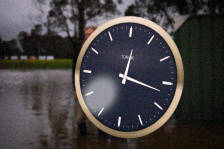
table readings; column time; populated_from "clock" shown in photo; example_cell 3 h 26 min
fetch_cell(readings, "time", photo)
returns 12 h 17 min
